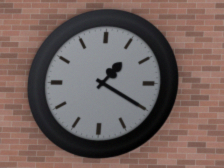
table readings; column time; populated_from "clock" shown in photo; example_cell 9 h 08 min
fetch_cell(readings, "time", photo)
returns 1 h 20 min
